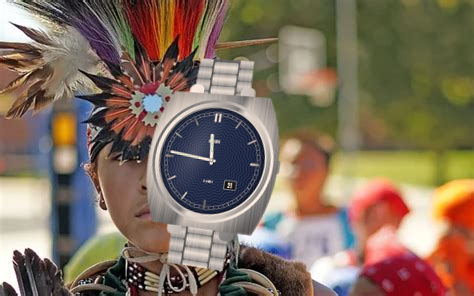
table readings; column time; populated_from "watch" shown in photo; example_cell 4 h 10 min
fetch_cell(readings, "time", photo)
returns 11 h 46 min
